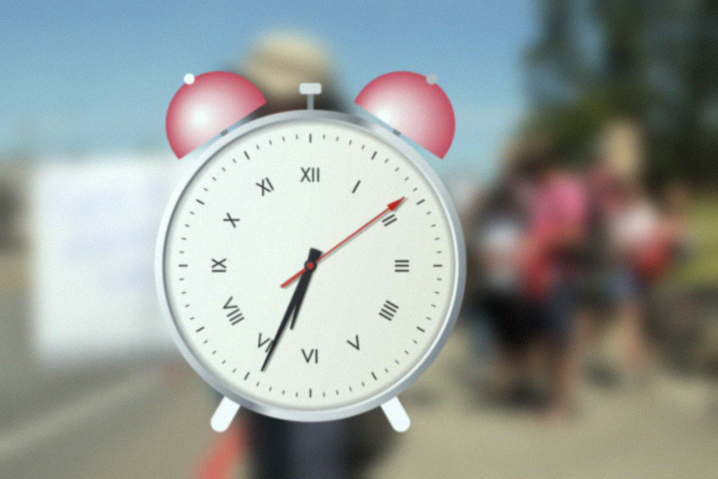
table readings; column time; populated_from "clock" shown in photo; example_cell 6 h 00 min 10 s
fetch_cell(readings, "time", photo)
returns 6 h 34 min 09 s
